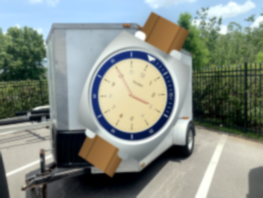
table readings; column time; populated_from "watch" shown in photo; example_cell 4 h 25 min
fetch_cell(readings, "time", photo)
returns 2 h 50 min
